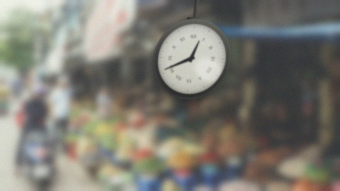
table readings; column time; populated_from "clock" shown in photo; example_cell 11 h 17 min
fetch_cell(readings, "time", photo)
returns 12 h 41 min
